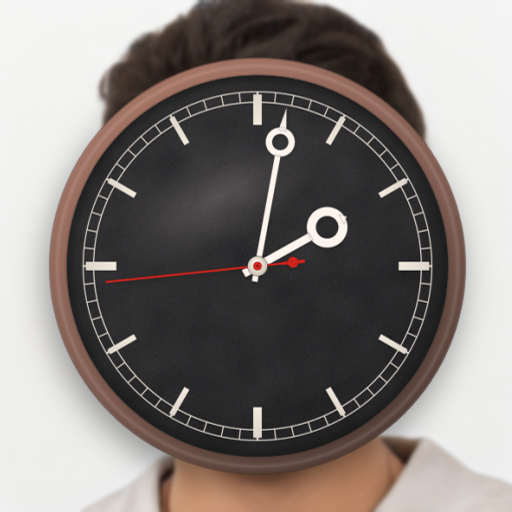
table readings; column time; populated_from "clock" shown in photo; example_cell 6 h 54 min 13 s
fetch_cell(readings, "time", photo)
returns 2 h 01 min 44 s
